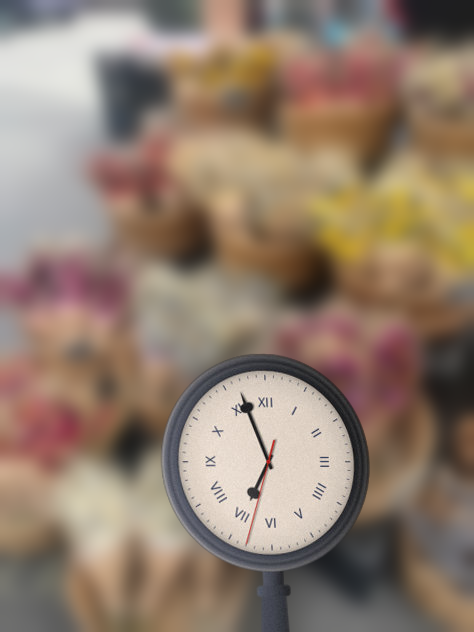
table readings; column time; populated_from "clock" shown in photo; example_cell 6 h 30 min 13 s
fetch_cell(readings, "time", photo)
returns 6 h 56 min 33 s
